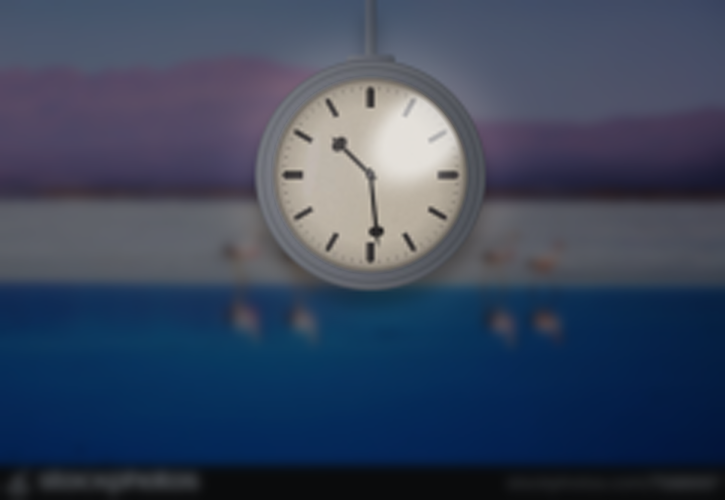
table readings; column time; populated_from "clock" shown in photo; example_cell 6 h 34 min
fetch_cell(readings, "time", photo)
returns 10 h 29 min
